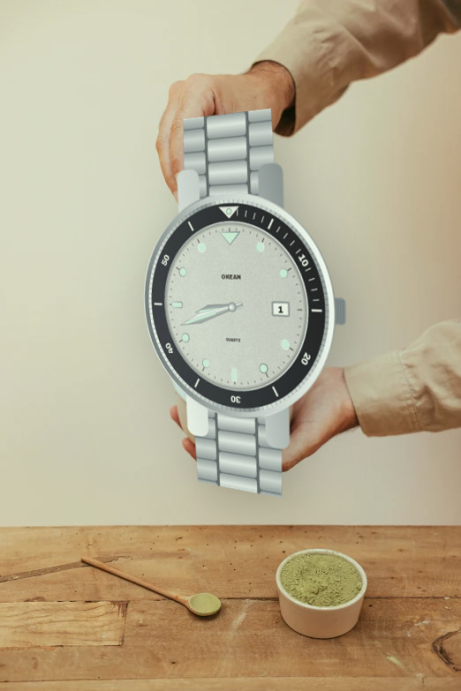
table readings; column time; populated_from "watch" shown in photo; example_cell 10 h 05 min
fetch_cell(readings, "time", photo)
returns 8 h 42 min
